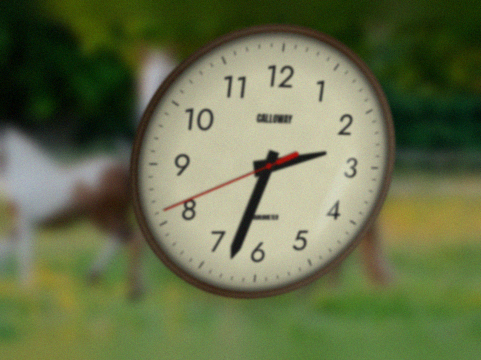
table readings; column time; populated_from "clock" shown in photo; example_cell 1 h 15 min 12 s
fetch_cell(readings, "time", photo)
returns 2 h 32 min 41 s
